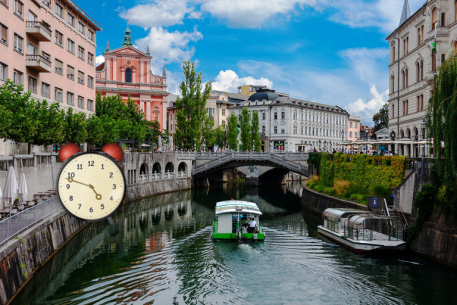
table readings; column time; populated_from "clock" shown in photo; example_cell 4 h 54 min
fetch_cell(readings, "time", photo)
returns 4 h 48 min
